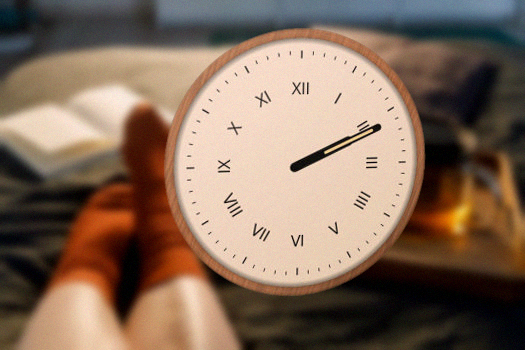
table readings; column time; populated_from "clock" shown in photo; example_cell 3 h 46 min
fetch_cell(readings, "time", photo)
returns 2 h 11 min
